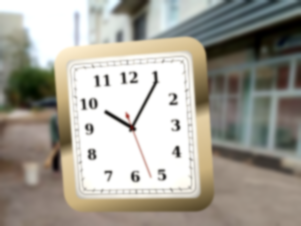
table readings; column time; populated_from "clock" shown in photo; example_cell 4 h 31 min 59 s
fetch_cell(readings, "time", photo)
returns 10 h 05 min 27 s
